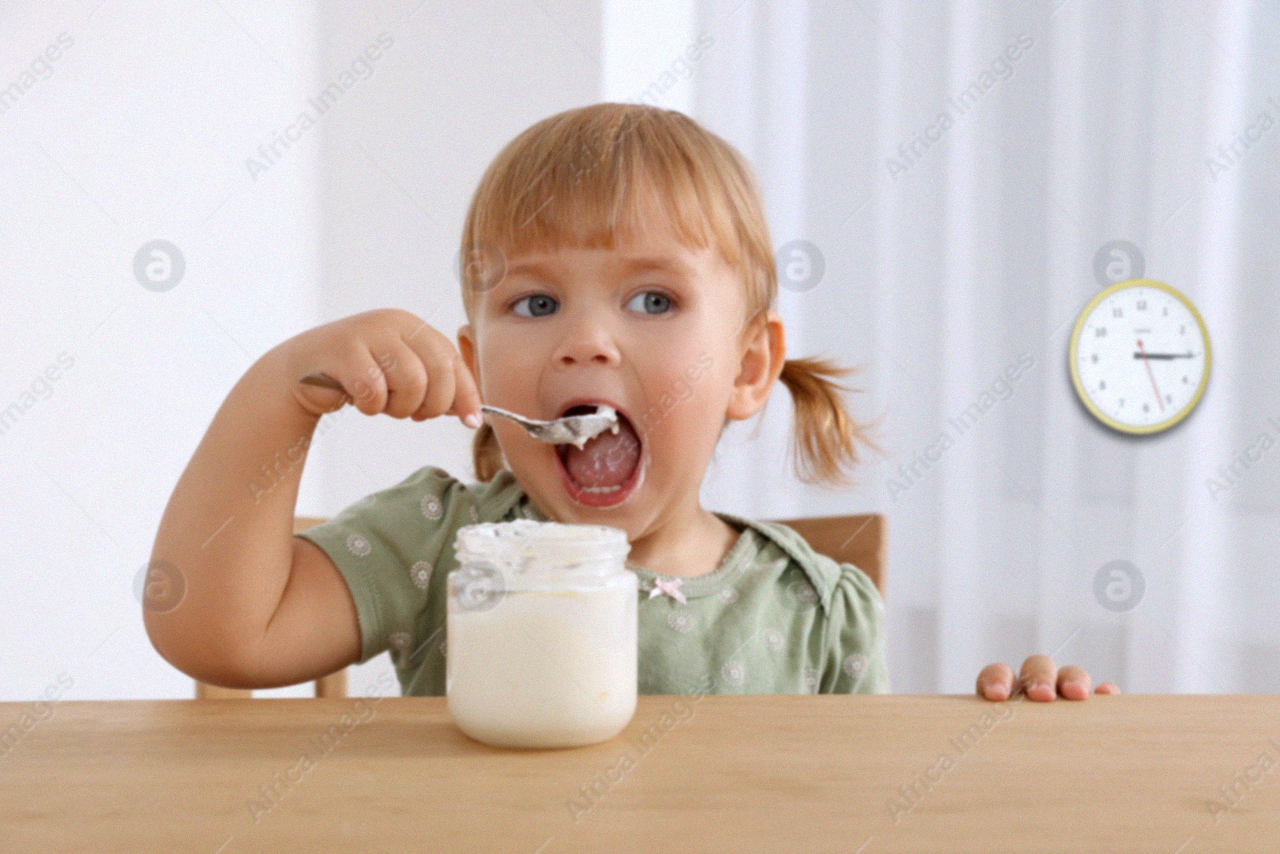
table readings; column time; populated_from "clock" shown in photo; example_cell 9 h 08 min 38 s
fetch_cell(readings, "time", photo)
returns 3 h 15 min 27 s
